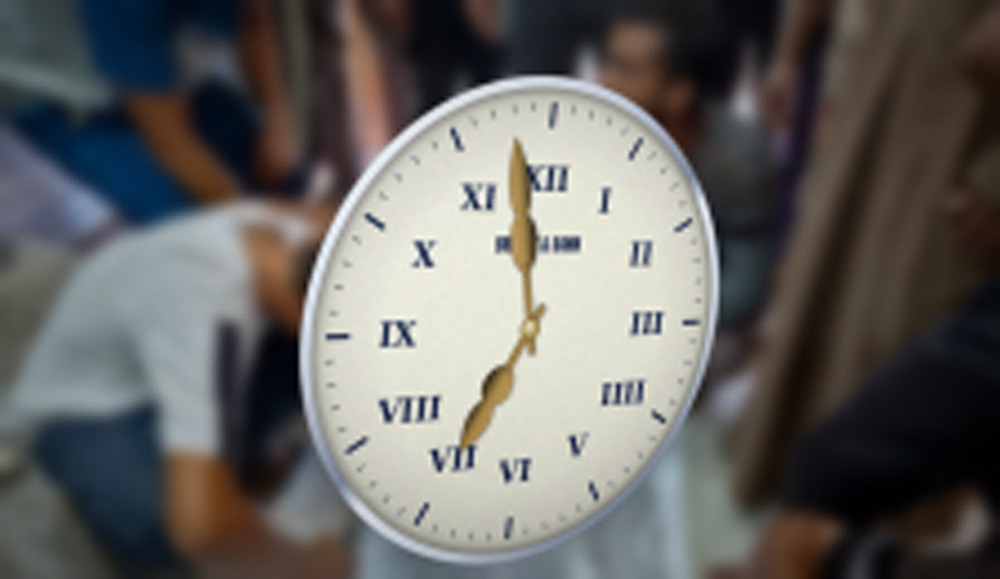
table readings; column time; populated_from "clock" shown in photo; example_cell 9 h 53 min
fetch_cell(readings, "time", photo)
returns 6 h 58 min
